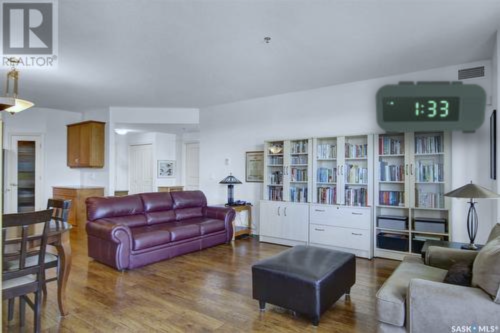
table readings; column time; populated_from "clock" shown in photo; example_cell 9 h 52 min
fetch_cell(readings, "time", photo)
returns 1 h 33 min
